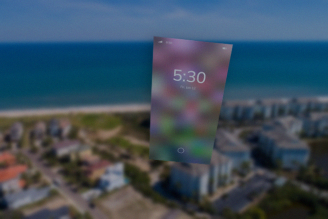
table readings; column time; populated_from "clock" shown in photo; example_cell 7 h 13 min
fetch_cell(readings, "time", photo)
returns 5 h 30 min
